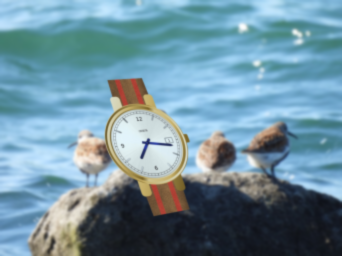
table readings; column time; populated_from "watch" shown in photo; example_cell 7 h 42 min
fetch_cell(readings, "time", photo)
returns 7 h 17 min
